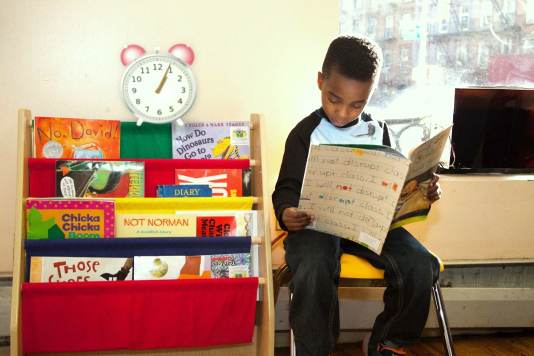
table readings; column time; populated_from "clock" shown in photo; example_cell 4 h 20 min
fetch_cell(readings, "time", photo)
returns 1 h 04 min
